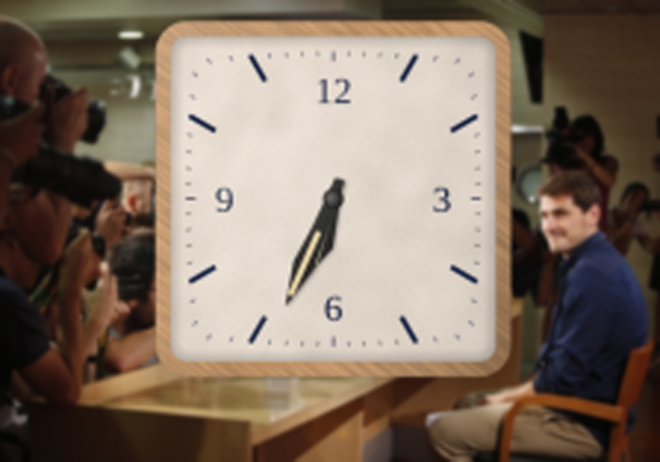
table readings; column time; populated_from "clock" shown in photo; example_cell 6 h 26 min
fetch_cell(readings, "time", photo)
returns 6 h 34 min
